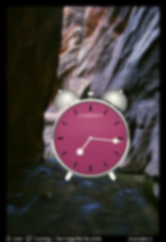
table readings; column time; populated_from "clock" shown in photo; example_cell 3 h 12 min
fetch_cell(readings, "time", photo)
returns 7 h 16 min
